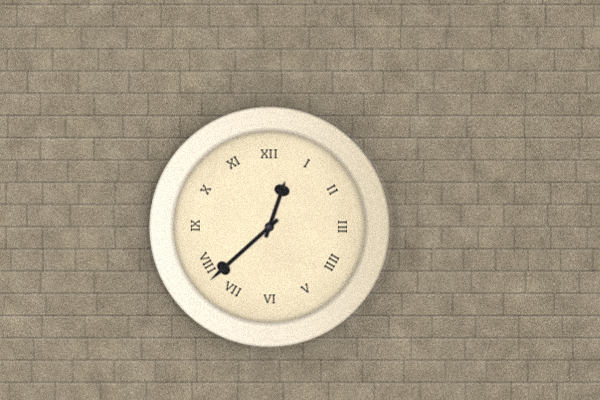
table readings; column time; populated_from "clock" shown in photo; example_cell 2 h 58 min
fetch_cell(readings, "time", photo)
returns 12 h 38 min
